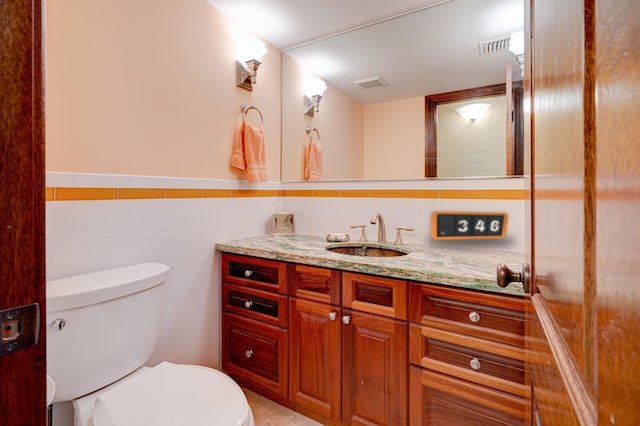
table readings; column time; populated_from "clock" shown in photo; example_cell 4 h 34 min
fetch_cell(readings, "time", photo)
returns 3 h 46 min
